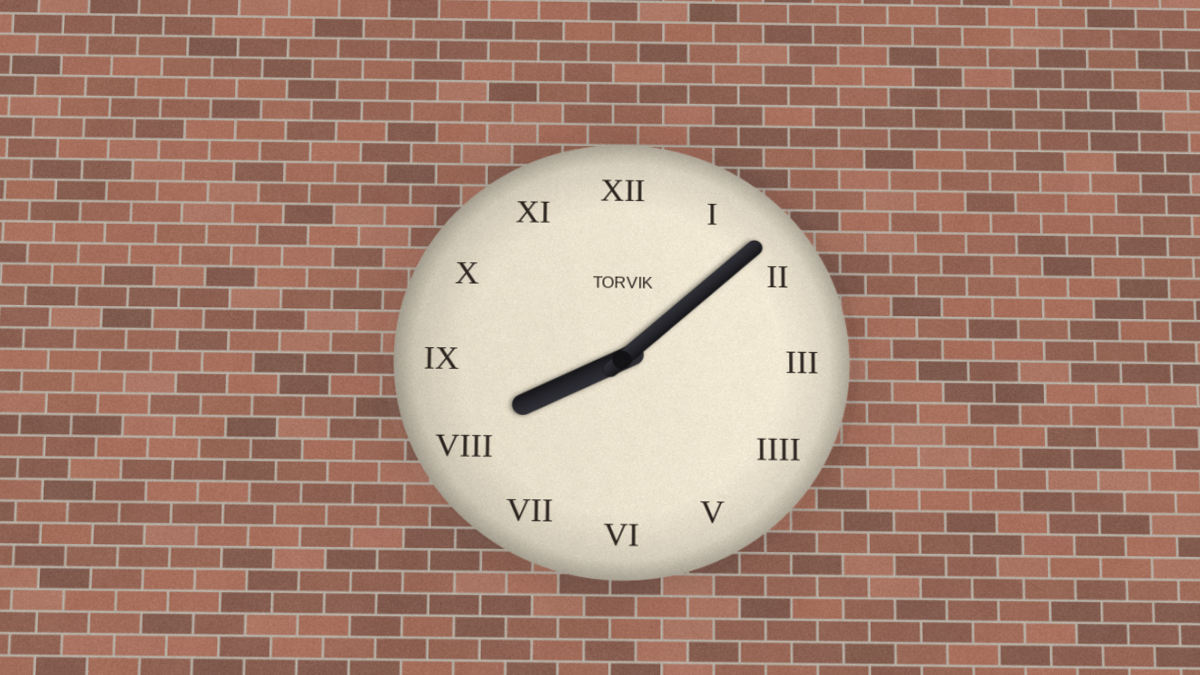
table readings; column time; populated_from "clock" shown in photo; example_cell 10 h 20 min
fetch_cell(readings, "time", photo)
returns 8 h 08 min
